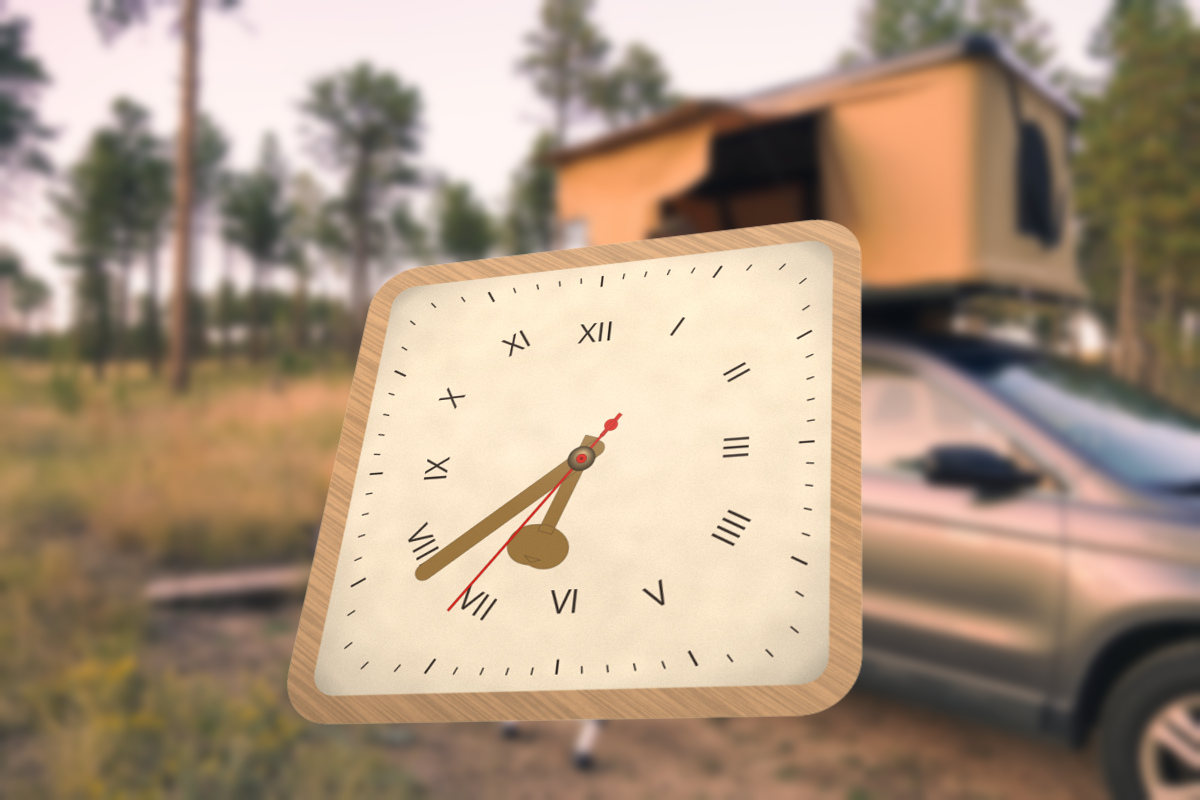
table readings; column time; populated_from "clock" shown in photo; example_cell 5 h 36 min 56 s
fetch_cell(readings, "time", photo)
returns 6 h 38 min 36 s
